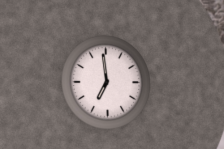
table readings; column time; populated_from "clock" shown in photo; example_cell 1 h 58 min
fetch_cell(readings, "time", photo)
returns 6 h 59 min
